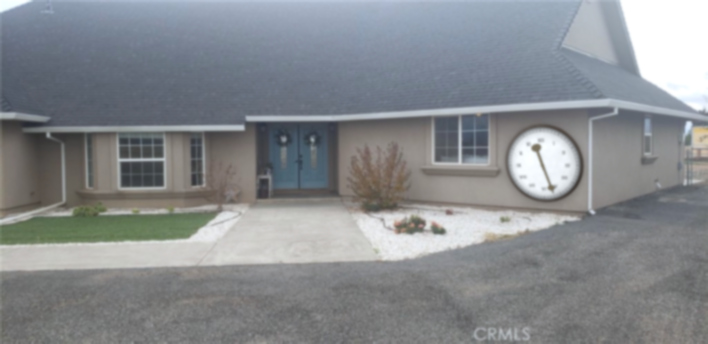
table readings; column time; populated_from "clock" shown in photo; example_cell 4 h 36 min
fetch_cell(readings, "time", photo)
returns 11 h 27 min
